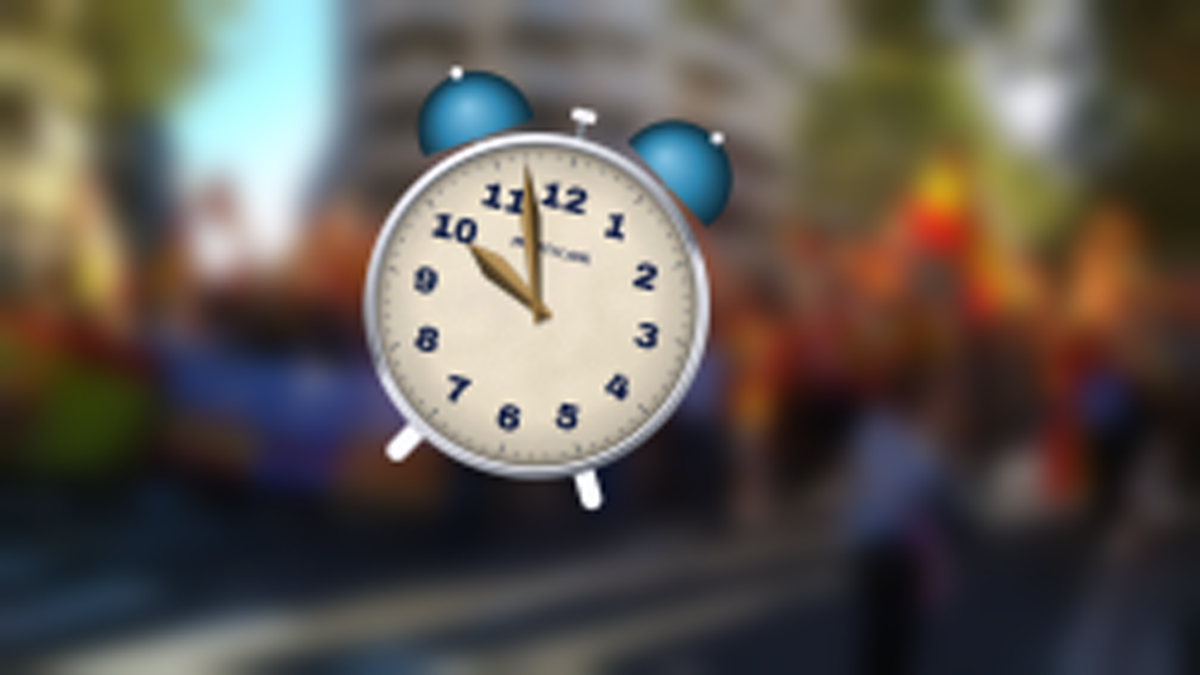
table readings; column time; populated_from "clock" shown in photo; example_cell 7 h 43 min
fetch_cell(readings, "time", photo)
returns 9 h 57 min
